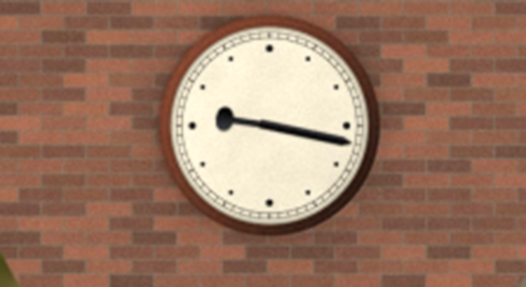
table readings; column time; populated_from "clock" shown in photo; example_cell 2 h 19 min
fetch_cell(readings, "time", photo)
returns 9 h 17 min
